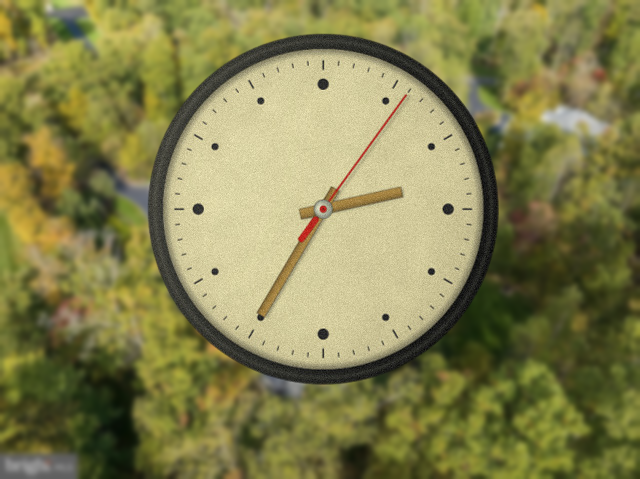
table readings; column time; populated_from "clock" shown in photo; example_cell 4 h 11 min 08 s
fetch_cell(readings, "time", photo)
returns 2 h 35 min 06 s
